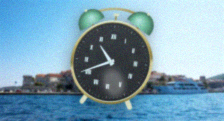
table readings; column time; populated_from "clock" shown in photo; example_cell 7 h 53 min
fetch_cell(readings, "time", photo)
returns 10 h 41 min
